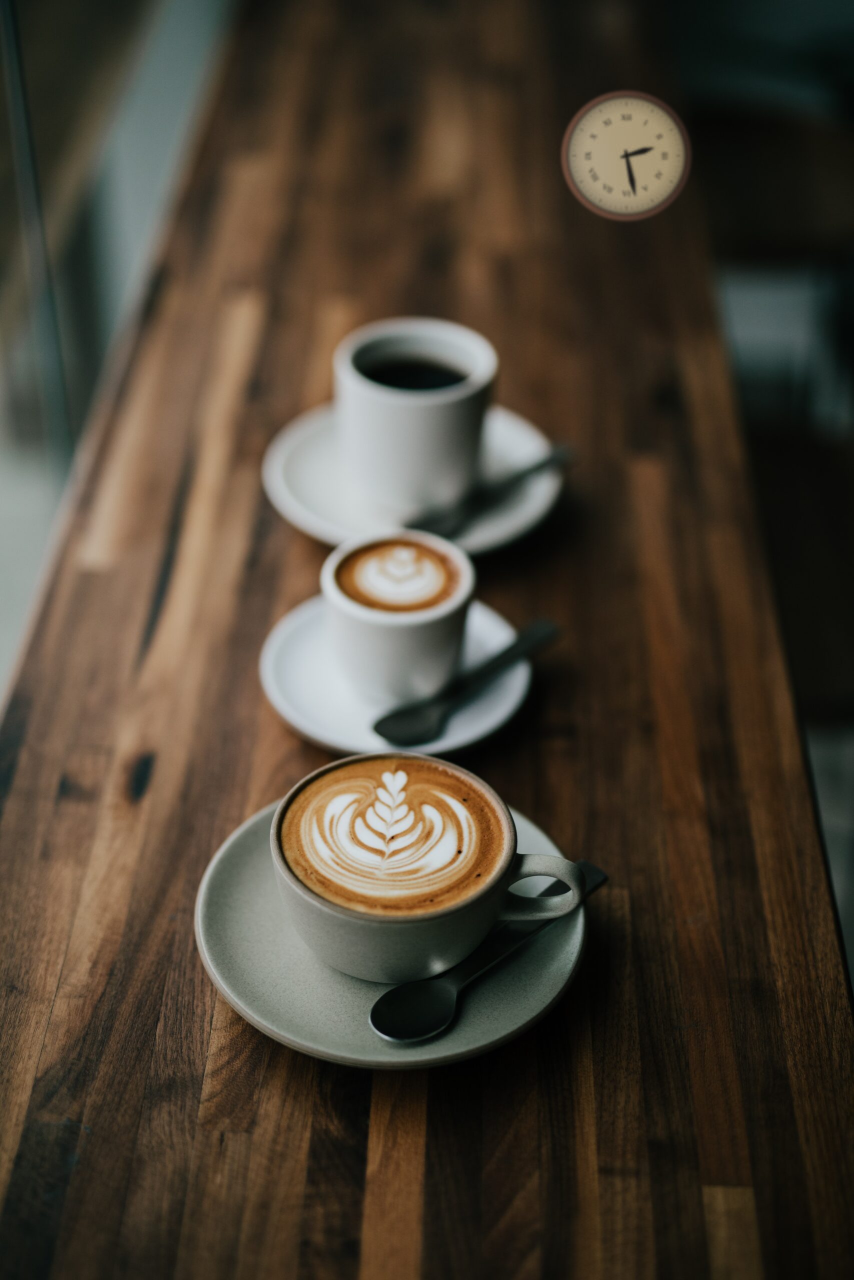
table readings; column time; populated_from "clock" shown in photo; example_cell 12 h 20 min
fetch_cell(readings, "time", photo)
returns 2 h 28 min
